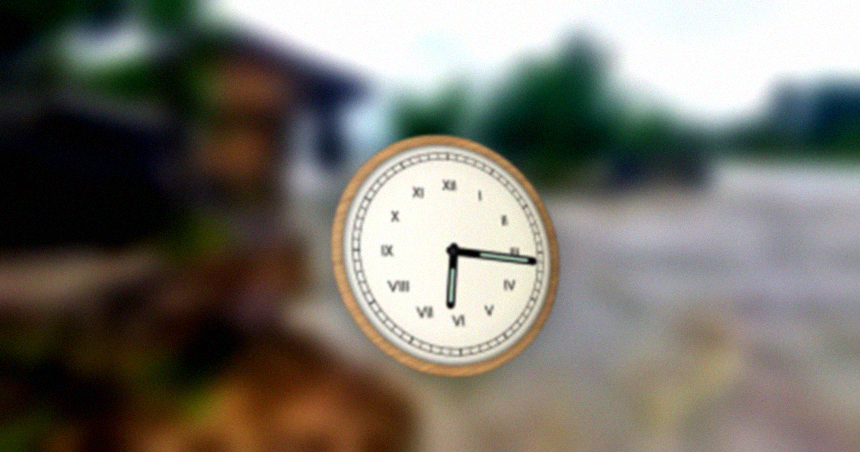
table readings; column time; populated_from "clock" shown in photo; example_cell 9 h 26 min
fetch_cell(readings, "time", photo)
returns 6 h 16 min
